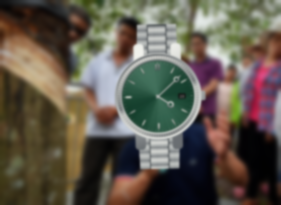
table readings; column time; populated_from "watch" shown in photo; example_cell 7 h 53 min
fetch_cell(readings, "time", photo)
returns 4 h 08 min
